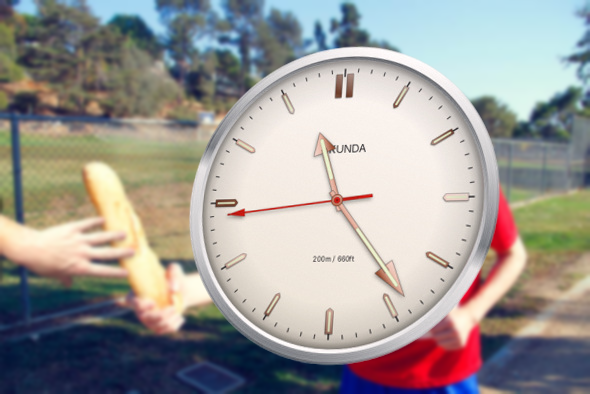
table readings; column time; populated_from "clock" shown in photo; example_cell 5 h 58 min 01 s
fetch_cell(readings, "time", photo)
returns 11 h 23 min 44 s
